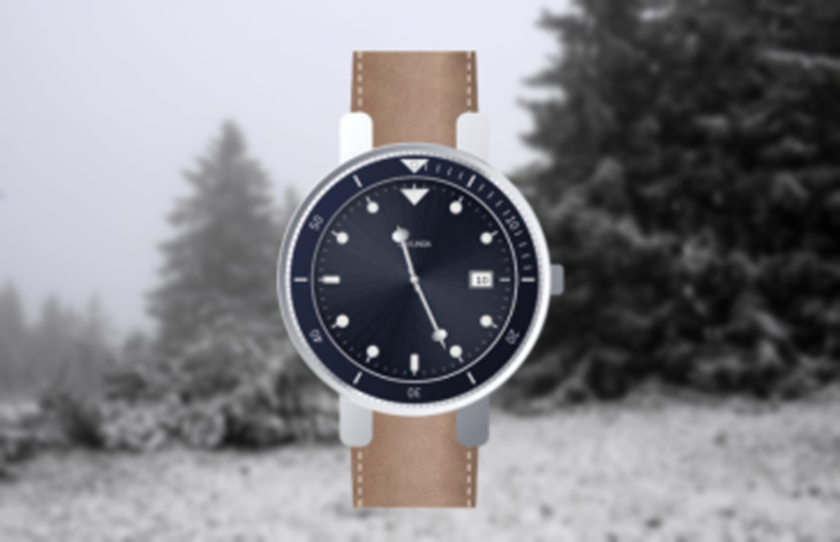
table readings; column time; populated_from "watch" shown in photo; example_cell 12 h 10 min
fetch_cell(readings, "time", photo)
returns 11 h 26 min
